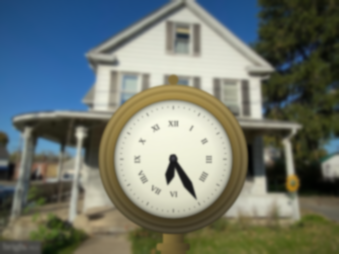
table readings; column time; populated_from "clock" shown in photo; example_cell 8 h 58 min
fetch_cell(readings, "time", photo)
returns 6 h 25 min
